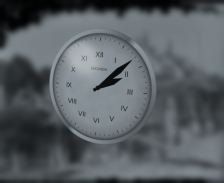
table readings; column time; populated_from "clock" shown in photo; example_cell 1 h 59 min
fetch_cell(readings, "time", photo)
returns 2 h 08 min
